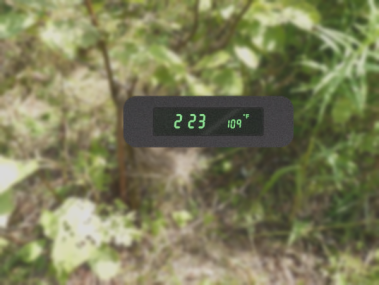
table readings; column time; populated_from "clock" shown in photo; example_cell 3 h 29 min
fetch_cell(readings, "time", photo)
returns 2 h 23 min
